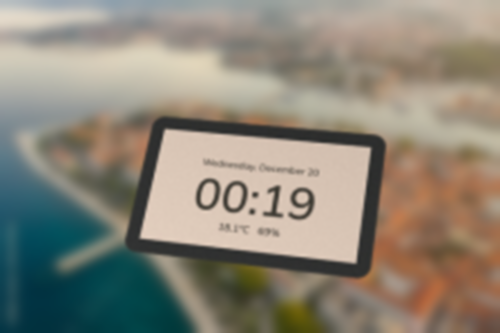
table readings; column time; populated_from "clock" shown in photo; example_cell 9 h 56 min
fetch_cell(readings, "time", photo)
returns 0 h 19 min
